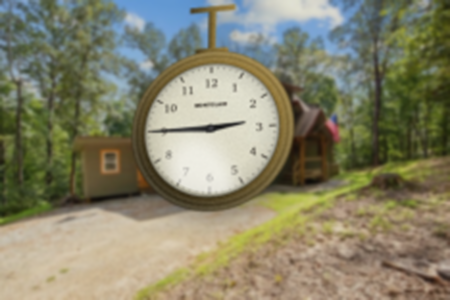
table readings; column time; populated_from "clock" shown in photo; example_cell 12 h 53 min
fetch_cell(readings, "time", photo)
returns 2 h 45 min
